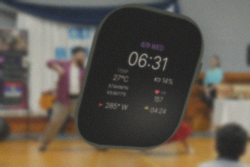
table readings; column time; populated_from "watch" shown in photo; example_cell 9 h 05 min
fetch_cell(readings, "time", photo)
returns 6 h 31 min
